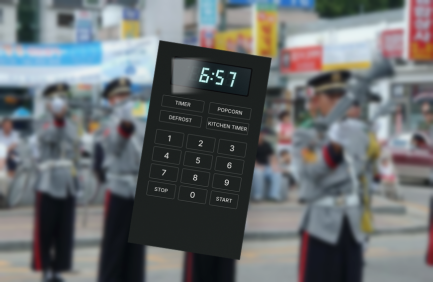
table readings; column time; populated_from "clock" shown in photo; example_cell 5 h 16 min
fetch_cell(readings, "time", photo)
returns 6 h 57 min
